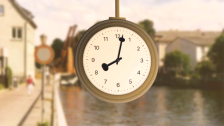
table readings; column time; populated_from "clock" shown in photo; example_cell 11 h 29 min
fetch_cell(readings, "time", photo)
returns 8 h 02 min
